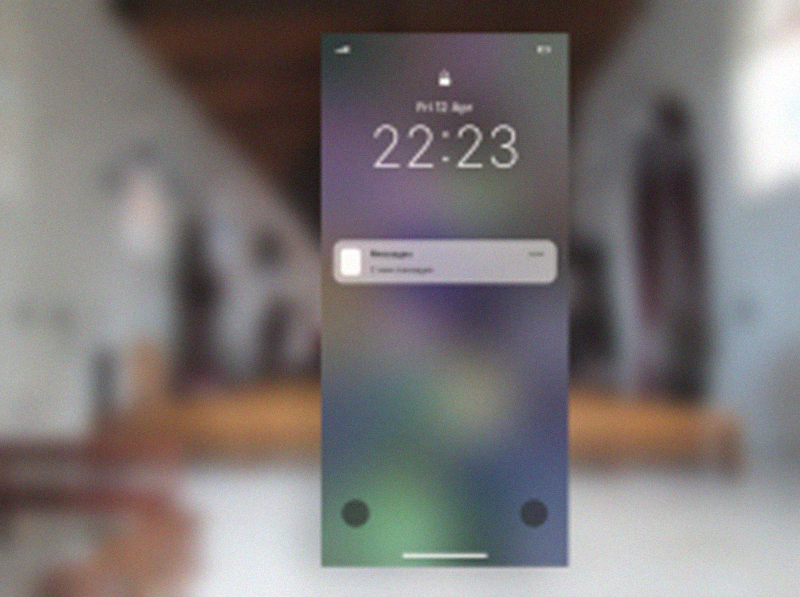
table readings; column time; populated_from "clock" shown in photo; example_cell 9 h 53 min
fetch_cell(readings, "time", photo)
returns 22 h 23 min
